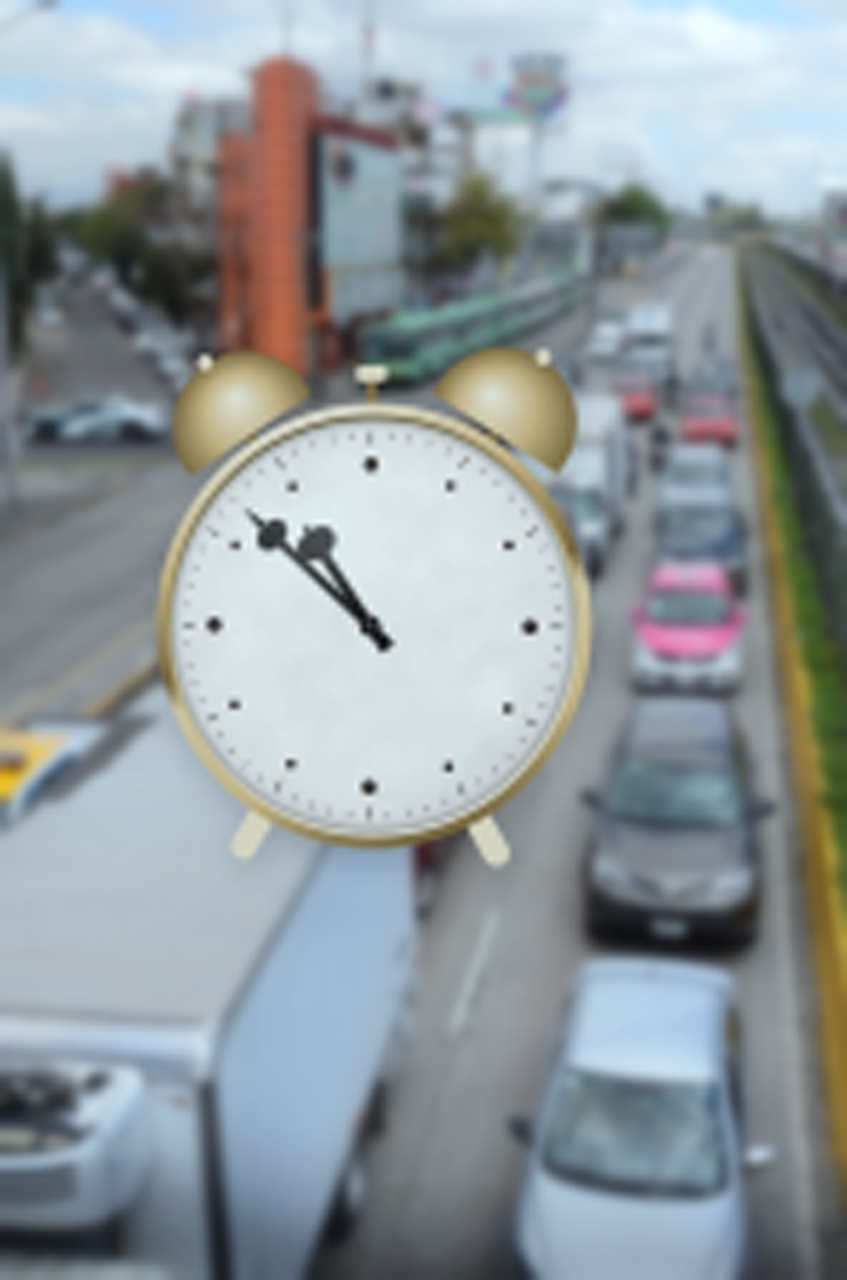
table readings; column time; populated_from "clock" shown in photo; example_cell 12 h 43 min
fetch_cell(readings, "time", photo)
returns 10 h 52 min
